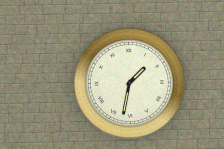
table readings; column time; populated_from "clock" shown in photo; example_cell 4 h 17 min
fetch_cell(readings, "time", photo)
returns 1 h 32 min
